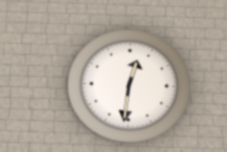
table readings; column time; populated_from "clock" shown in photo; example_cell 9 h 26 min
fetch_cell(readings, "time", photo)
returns 12 h 31 min
